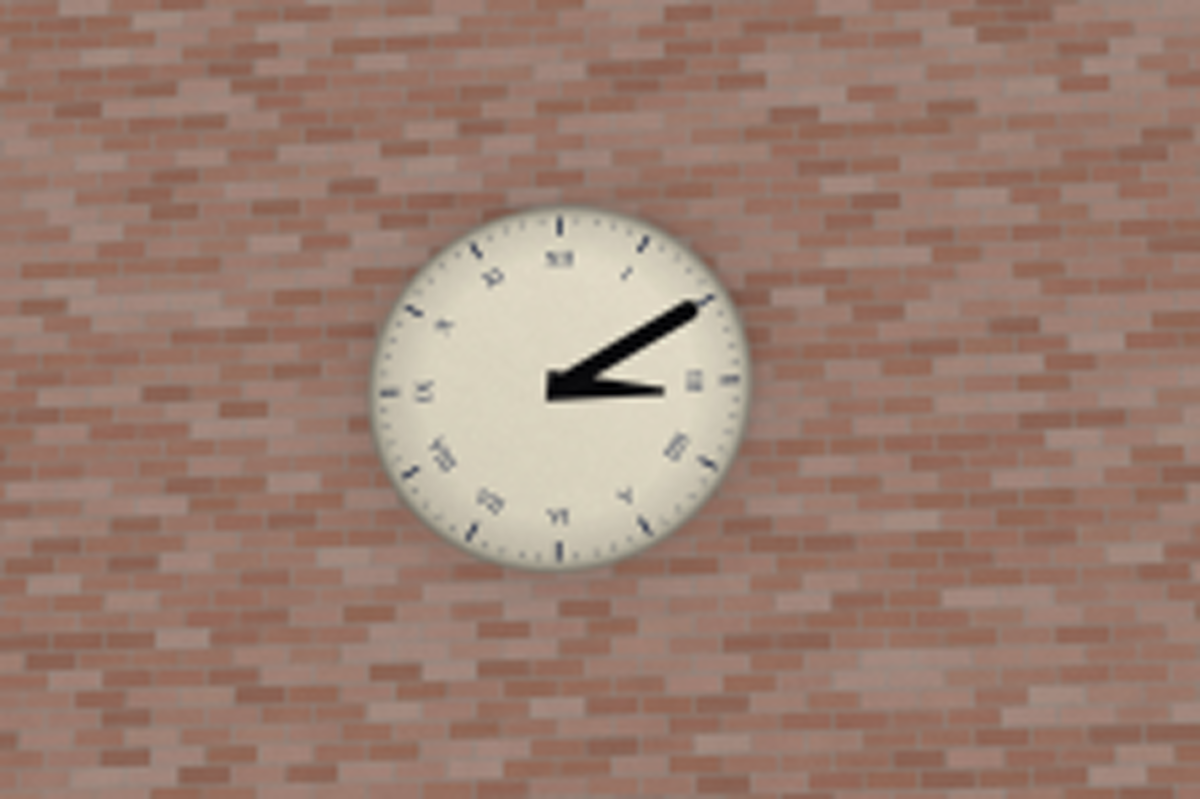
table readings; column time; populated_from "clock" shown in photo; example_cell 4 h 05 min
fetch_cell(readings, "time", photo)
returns 3 h 10 min
